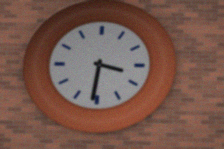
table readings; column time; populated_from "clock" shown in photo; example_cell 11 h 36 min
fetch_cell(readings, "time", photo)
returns 3 h 31 min
